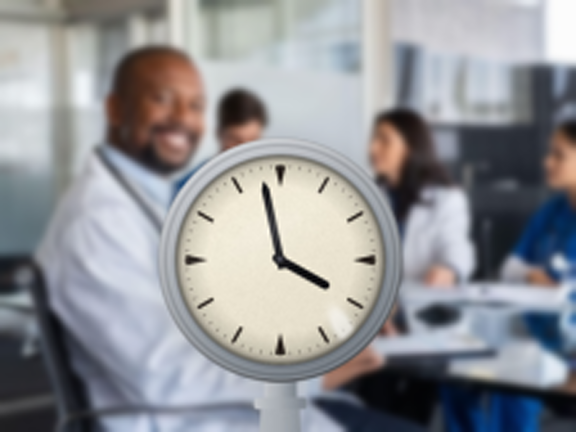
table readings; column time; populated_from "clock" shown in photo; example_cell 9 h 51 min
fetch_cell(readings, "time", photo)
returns 3 h 58 min
